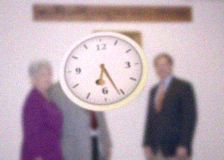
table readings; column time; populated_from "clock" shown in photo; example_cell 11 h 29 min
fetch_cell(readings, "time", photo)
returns 6 h 26 min
